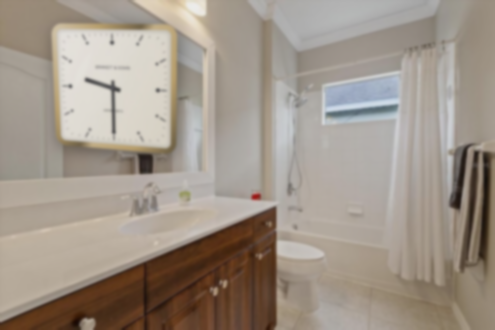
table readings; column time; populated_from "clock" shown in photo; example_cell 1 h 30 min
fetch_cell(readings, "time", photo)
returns 9 h 30 min
